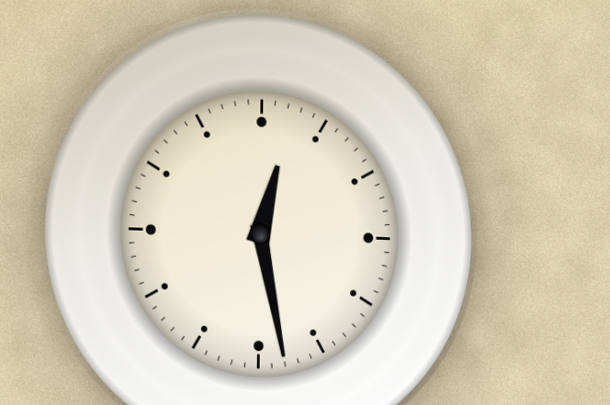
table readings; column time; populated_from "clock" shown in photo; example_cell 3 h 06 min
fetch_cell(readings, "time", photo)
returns 12 h 28 min
